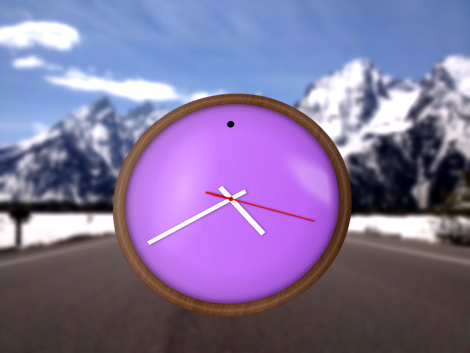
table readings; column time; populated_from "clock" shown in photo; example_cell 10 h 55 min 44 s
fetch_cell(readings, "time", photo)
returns 4 h 40 min 18 s
